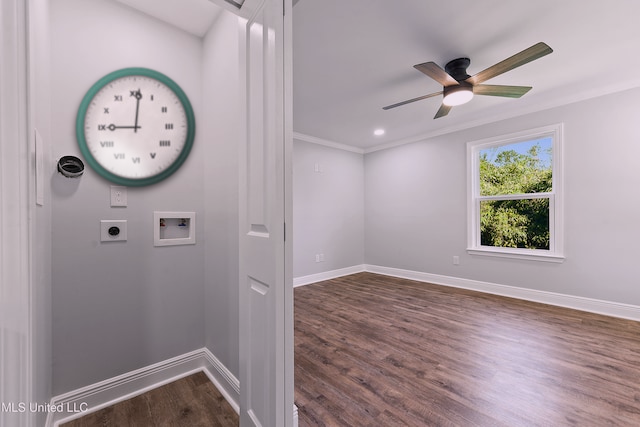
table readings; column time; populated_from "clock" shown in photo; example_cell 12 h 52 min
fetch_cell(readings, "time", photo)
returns 9 h 01 min
